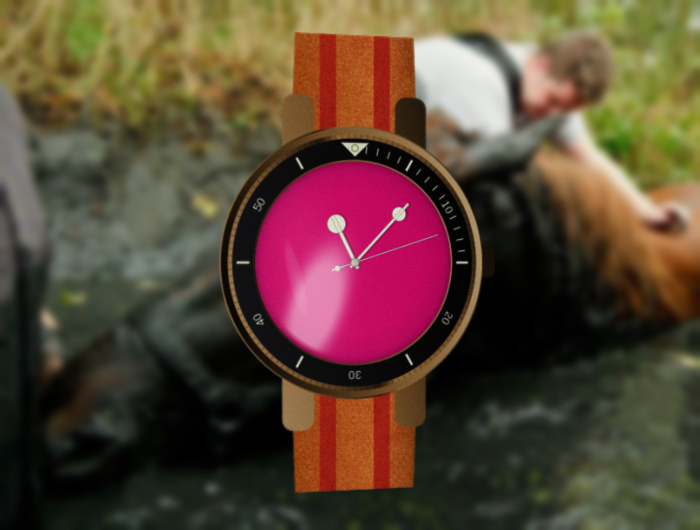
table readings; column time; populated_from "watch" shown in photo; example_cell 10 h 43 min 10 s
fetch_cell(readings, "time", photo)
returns 11 h 07 min 12 s
